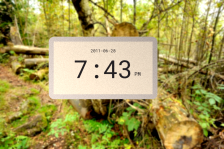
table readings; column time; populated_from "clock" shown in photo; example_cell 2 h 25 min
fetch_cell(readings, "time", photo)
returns 7 h 43 min
